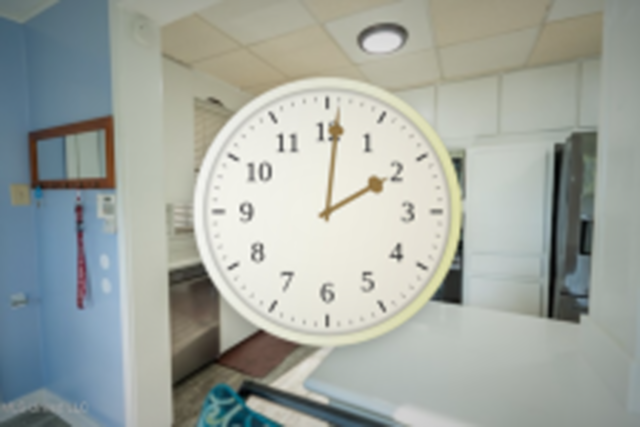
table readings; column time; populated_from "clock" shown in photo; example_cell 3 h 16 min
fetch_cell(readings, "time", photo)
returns 2 h 01 min
